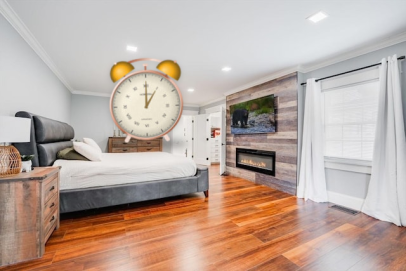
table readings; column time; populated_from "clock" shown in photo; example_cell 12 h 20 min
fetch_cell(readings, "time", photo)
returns 1 h 00 min
